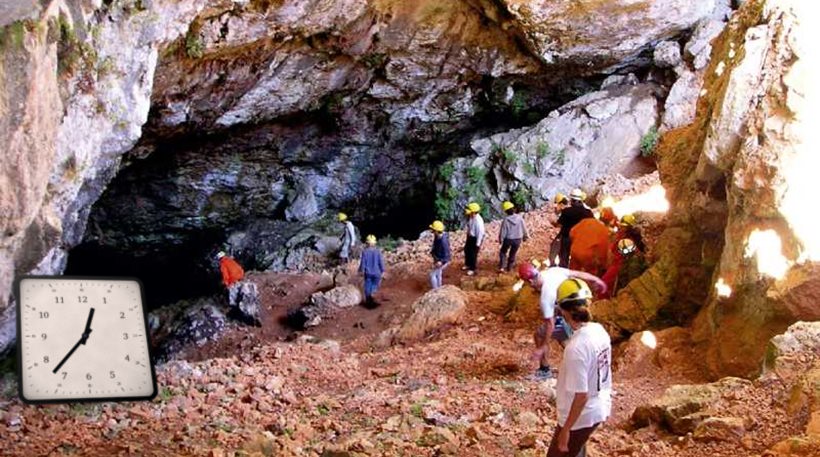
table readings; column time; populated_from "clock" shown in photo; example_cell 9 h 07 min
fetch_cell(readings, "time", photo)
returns 12 h 37 min
